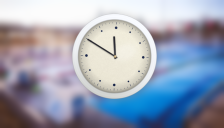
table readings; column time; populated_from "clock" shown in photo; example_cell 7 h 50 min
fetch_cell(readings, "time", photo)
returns 11 h 50 min
